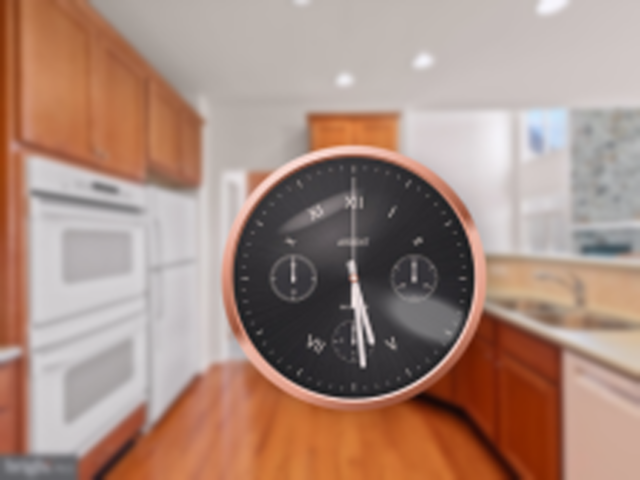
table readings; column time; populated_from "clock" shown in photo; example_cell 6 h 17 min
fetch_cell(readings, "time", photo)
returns 5 h 29 min
